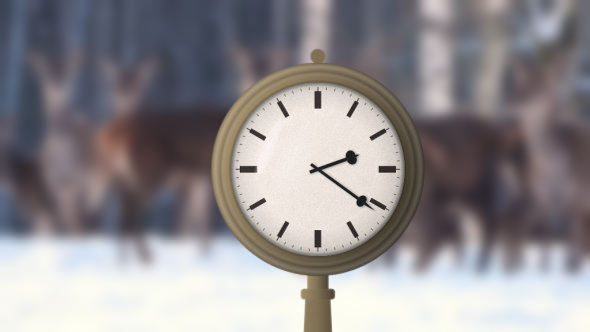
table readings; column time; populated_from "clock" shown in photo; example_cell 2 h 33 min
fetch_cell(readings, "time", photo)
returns 2 h 21 min
